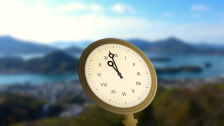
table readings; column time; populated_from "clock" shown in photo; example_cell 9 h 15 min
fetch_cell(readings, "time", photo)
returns 10 h 58 min
